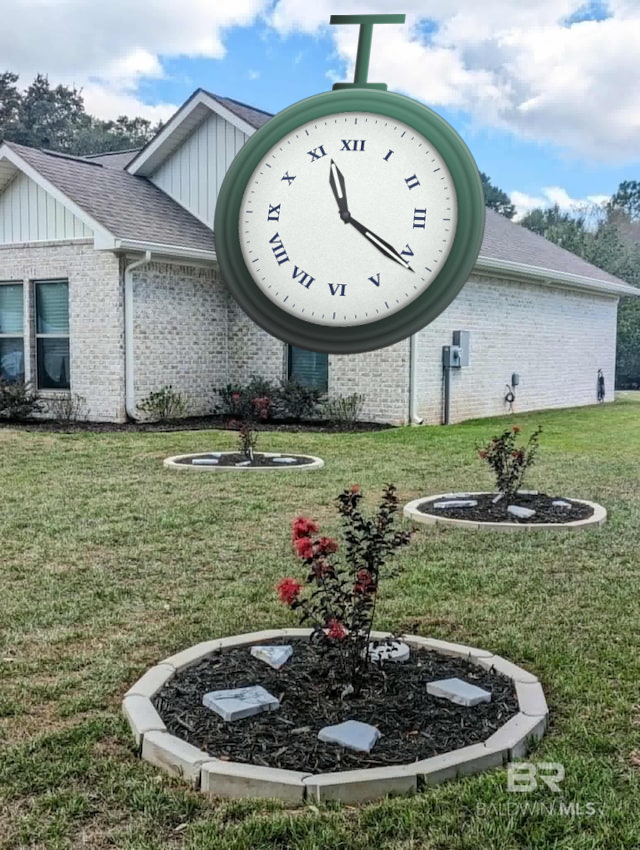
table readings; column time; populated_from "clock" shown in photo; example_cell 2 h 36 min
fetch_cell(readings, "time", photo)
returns 11 h 21 min
